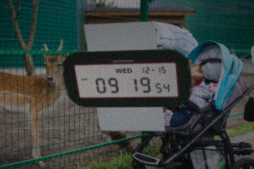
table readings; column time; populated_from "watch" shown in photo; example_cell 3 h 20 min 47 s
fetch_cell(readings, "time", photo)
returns 9 h 19 min 54 s
